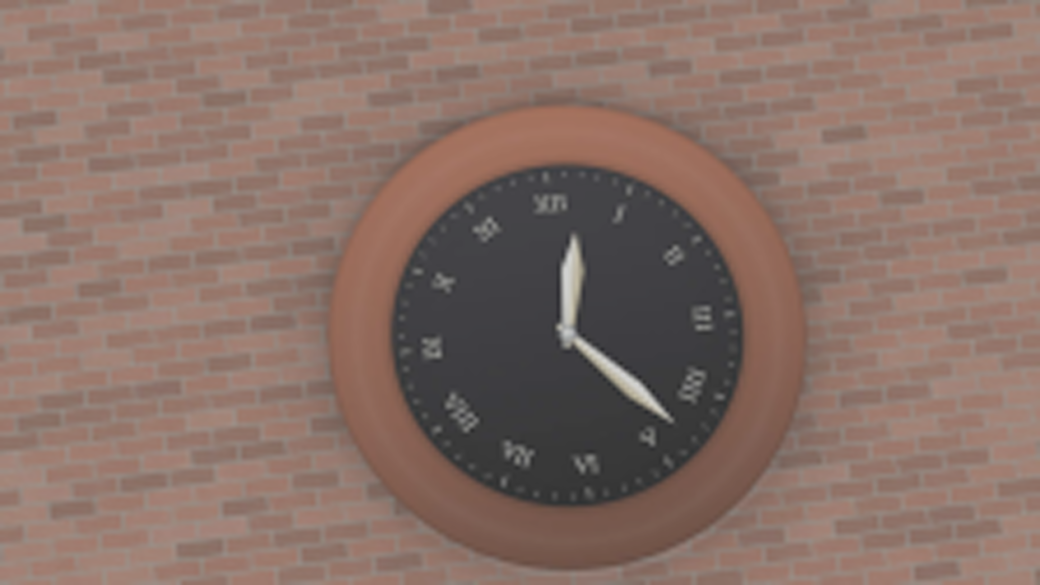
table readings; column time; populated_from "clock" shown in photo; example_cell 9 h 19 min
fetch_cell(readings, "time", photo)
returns 12 h 23 min
